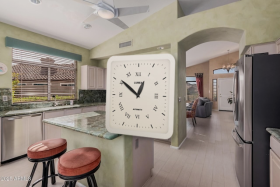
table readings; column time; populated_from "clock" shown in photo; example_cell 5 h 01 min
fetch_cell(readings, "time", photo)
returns 12 h 51 min
